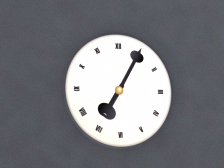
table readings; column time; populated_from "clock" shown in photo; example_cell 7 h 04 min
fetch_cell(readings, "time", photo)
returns 7 h 05 min
